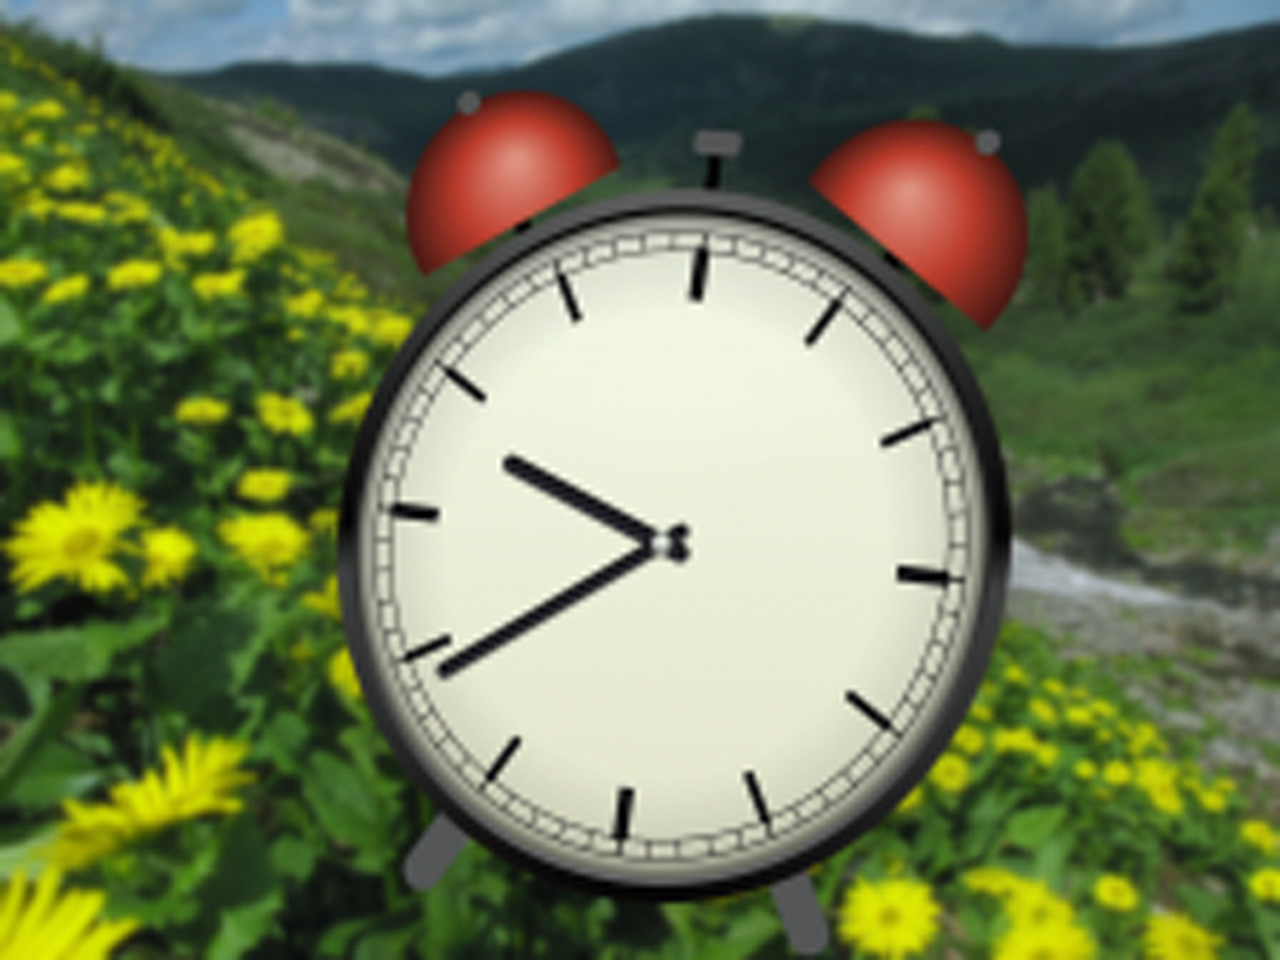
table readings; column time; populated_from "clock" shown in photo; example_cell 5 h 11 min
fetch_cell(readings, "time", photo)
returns 9 h 39 min
